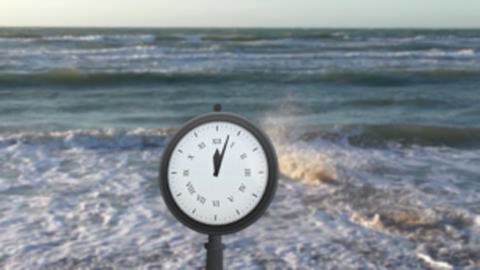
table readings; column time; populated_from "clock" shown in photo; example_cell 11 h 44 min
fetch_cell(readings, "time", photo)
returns 12 h 03 min
